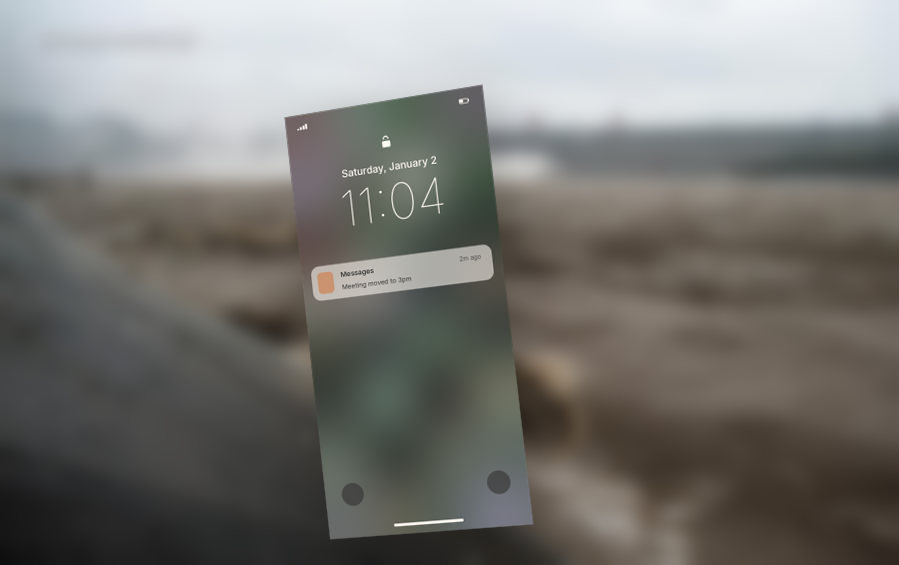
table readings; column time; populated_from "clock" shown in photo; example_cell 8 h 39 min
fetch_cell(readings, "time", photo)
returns 11 h 04 min
